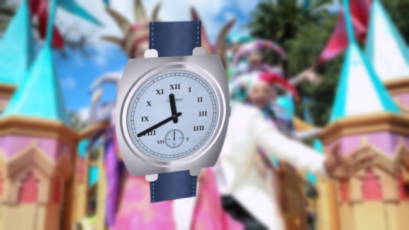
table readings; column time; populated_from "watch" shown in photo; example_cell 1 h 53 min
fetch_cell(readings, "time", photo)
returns 11 h 41 min
